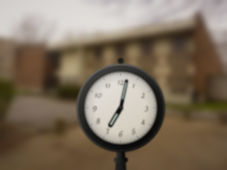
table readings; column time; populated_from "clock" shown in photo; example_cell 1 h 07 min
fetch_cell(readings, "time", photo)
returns 7 h 02 min
